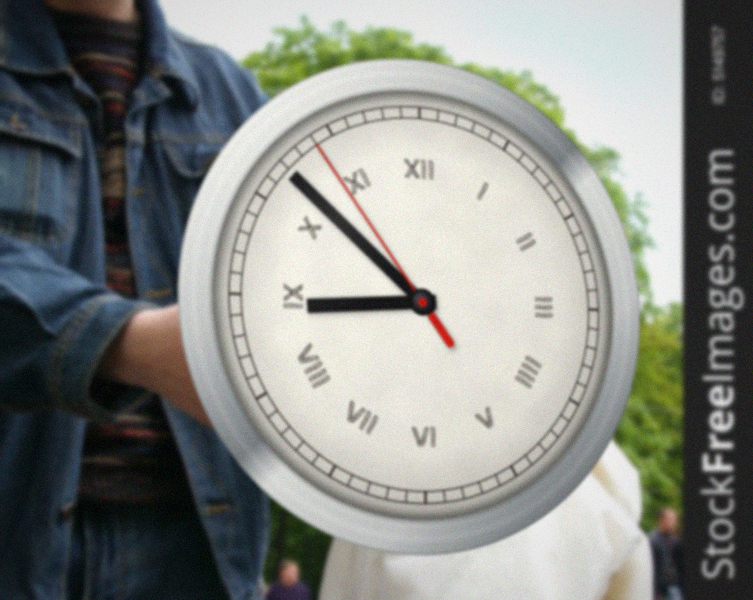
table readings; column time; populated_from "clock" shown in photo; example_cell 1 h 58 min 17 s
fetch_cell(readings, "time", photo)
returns 8 h 51 min 54 s
